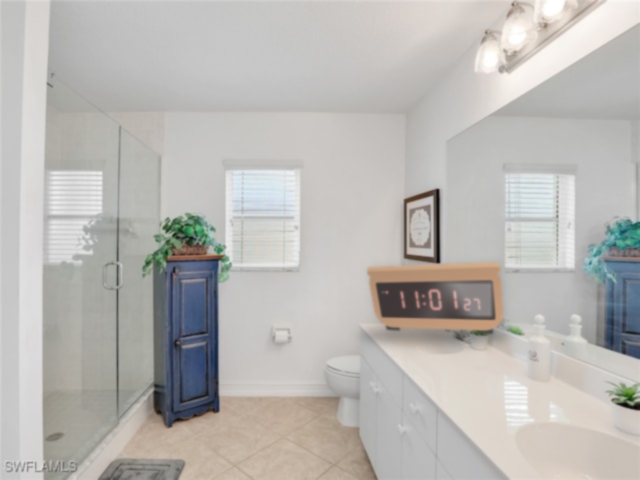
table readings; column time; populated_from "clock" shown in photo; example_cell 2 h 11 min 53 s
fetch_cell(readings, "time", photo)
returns 11 h 01 min 27 s
